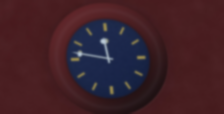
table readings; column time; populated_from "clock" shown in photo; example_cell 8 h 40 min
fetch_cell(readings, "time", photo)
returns 11 h 47 min
